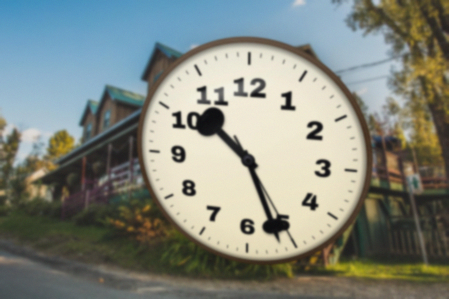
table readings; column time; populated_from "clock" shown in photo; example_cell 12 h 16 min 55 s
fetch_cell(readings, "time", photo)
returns 10 h 26 min 25 s
